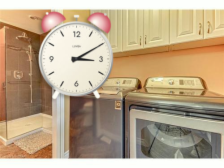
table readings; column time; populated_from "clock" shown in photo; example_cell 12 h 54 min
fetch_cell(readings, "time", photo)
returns 3 h 10 min
